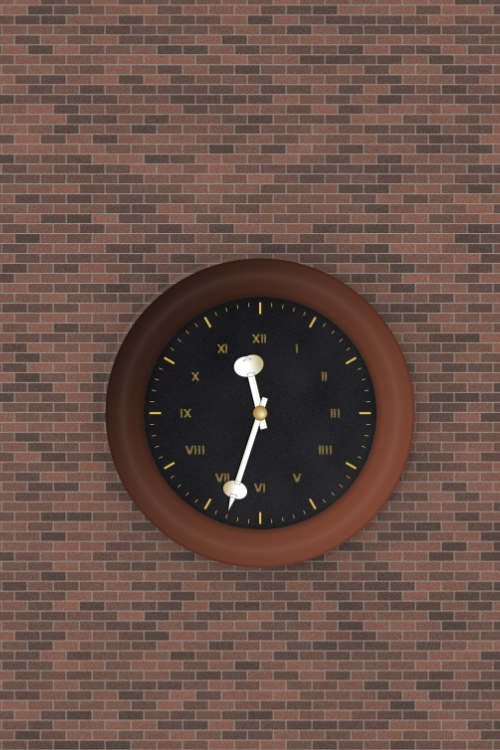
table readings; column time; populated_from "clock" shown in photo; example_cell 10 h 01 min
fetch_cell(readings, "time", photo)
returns 11 h 33 min
